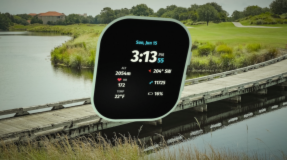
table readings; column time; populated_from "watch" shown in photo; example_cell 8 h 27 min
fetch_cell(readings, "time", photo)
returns 3 h 13 min
